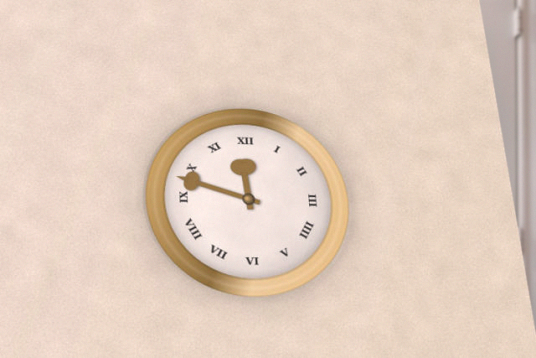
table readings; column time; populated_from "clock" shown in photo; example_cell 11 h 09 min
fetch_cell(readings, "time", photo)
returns 11 h 48 min
